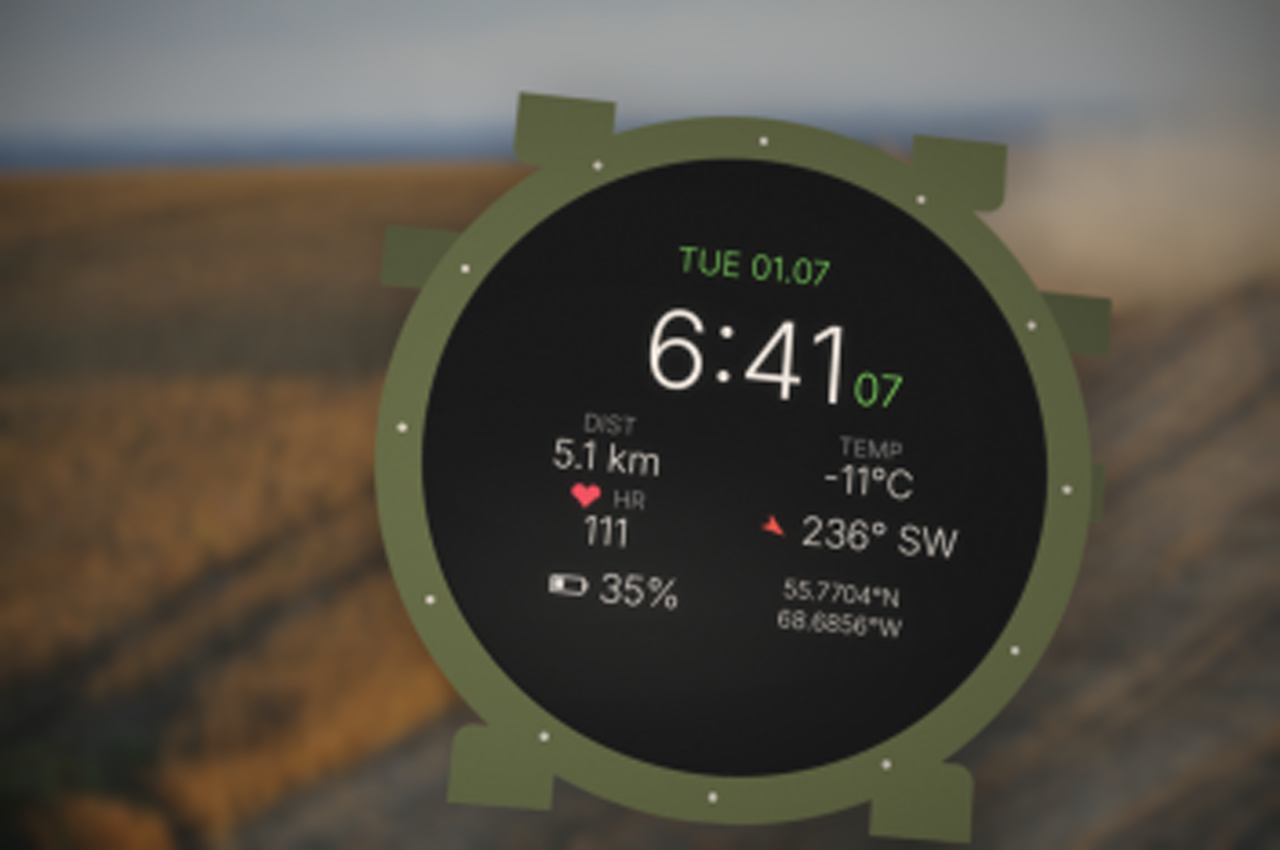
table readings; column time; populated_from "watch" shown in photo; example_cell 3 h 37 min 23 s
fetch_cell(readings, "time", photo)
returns 6 h 41 min 07 s
